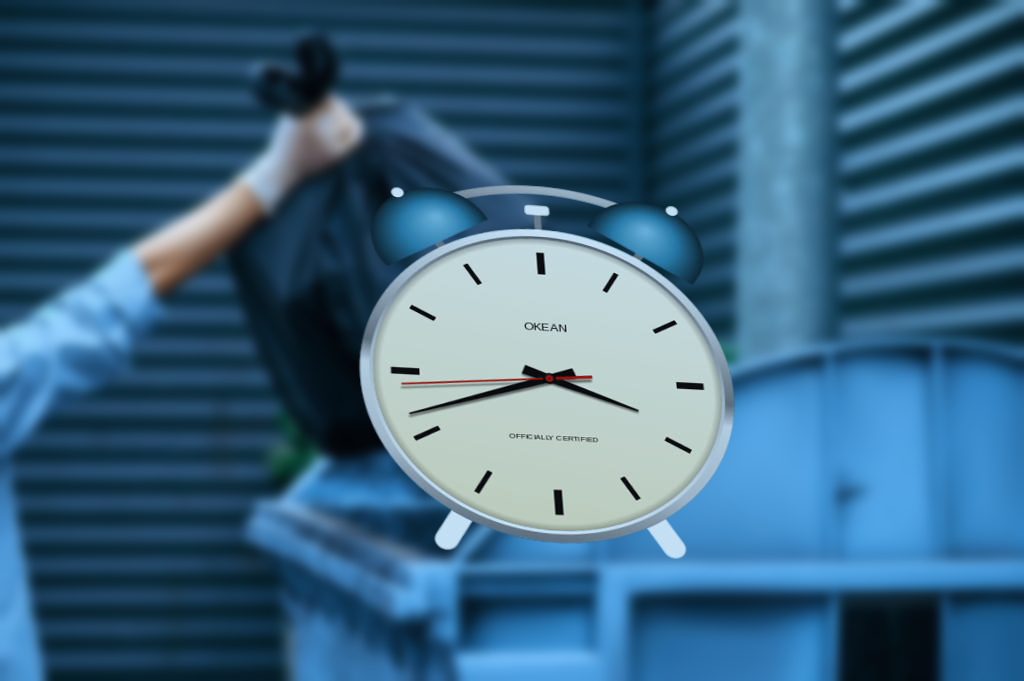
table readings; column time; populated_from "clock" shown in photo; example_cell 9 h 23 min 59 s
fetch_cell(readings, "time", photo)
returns 3 h 41 min 44 s
